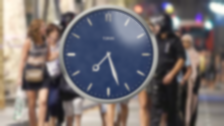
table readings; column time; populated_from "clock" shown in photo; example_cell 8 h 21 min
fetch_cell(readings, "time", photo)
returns 7 h 27 min
